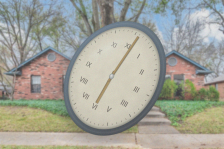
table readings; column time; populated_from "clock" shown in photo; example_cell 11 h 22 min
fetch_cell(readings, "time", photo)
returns 6 h 01 min
